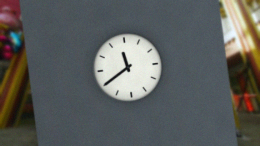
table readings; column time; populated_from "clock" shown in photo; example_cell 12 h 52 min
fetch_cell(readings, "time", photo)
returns 11 h 40 min
